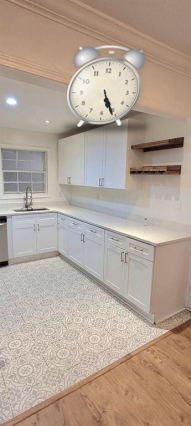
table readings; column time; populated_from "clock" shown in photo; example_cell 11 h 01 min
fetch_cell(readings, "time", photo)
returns 5 h 26 min
